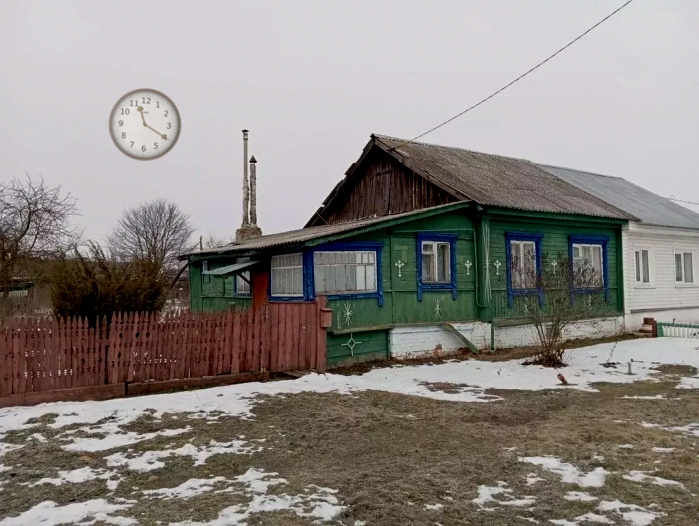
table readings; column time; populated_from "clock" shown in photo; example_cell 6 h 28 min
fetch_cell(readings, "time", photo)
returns 11 h 20 min
